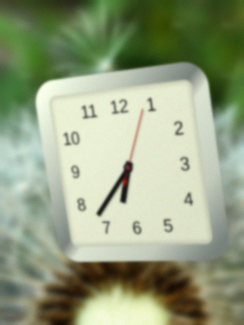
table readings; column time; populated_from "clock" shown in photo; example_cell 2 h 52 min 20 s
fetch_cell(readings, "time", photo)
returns 6 h 37 min 04 s
